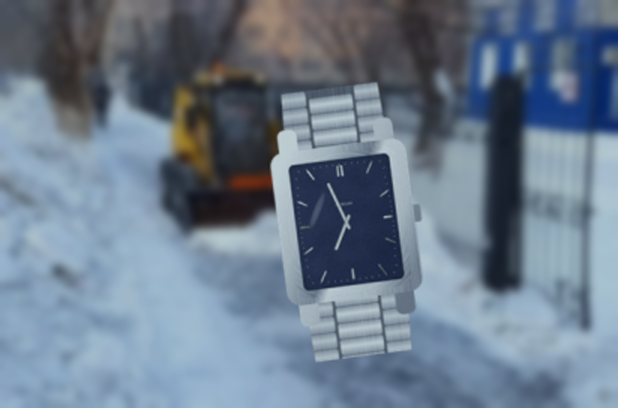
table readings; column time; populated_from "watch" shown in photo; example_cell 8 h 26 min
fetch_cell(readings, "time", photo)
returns 6 h 57 min
